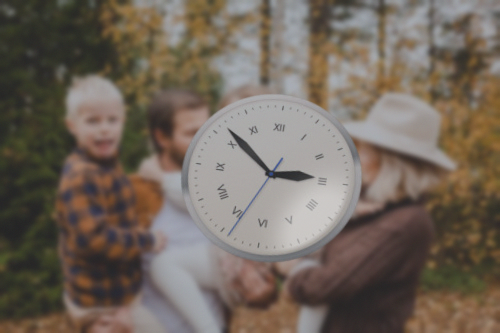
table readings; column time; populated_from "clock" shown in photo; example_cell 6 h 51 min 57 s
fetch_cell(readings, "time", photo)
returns 2 h 51 min 34 s
